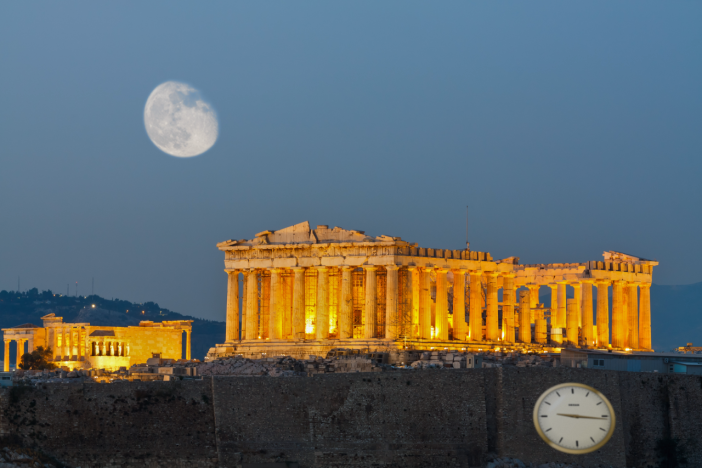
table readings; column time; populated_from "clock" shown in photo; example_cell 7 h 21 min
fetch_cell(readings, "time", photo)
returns 9 h 16 min
